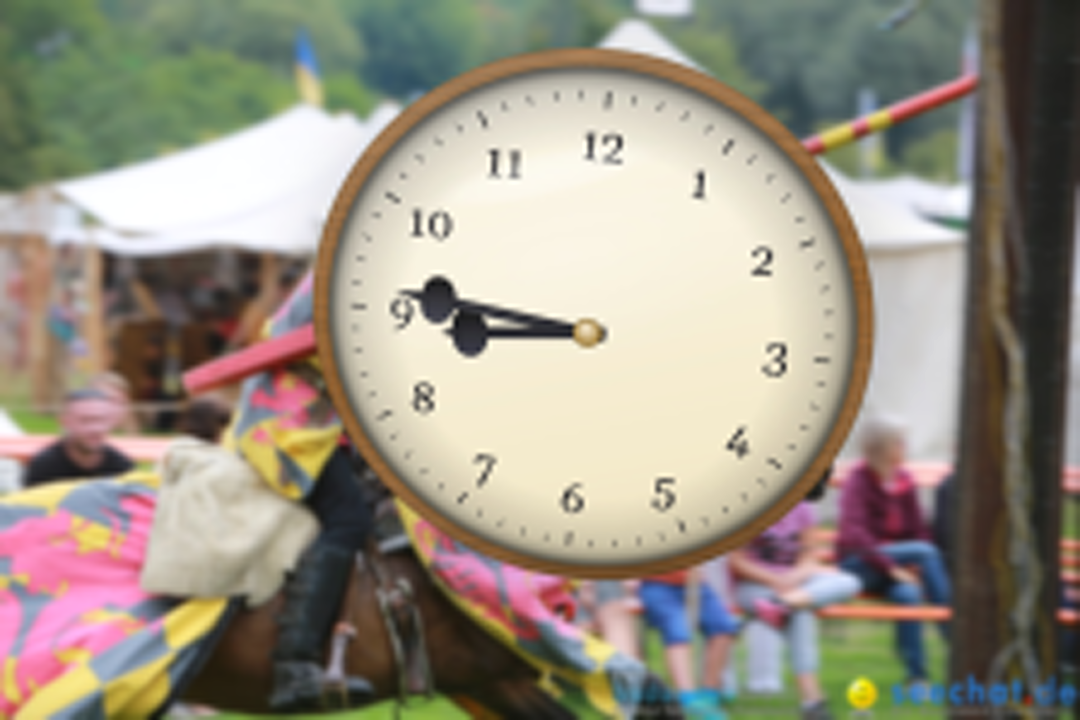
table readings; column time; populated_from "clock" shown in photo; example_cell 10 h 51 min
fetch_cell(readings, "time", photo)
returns 8 h 46 min
